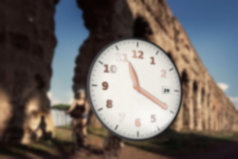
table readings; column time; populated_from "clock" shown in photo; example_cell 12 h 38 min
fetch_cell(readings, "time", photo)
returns 11 h 20 min
